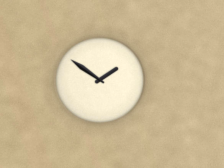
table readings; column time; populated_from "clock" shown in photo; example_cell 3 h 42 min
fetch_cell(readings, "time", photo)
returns 1 h 51 min
